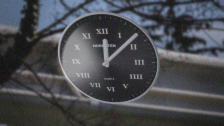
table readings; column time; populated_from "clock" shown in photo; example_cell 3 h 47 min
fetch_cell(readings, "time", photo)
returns 12 h 08 min
